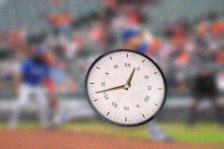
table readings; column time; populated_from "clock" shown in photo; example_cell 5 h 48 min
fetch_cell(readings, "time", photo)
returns 12 h 42 min
